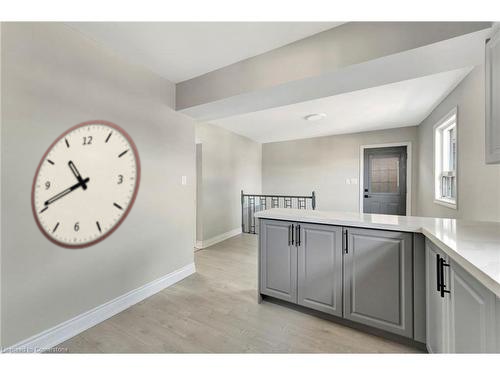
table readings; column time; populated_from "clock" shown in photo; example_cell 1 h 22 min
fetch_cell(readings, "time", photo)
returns 10 h 41 min
